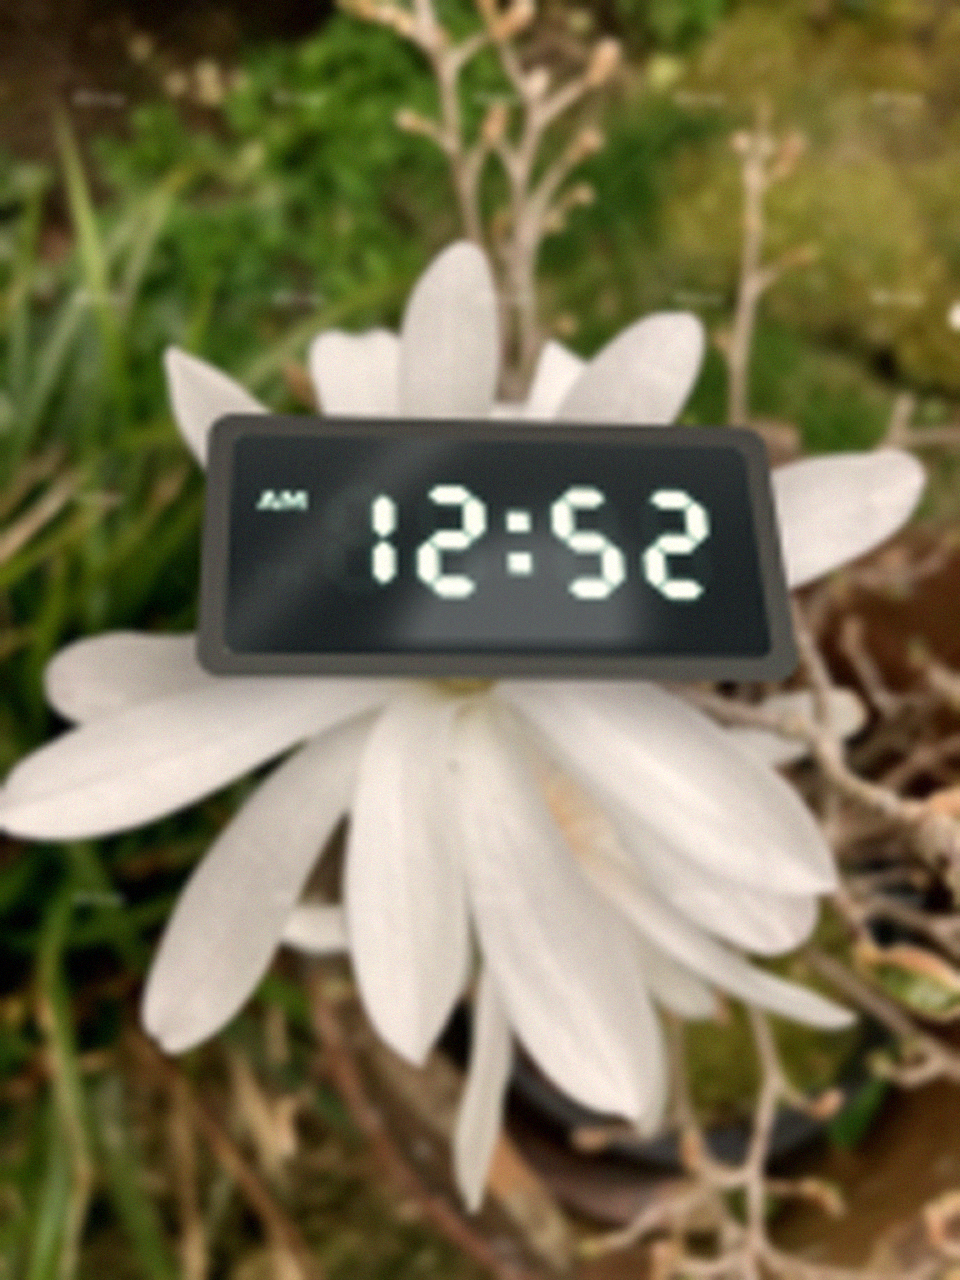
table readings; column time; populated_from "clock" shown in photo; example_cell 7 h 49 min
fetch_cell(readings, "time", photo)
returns 12 h 52 min
